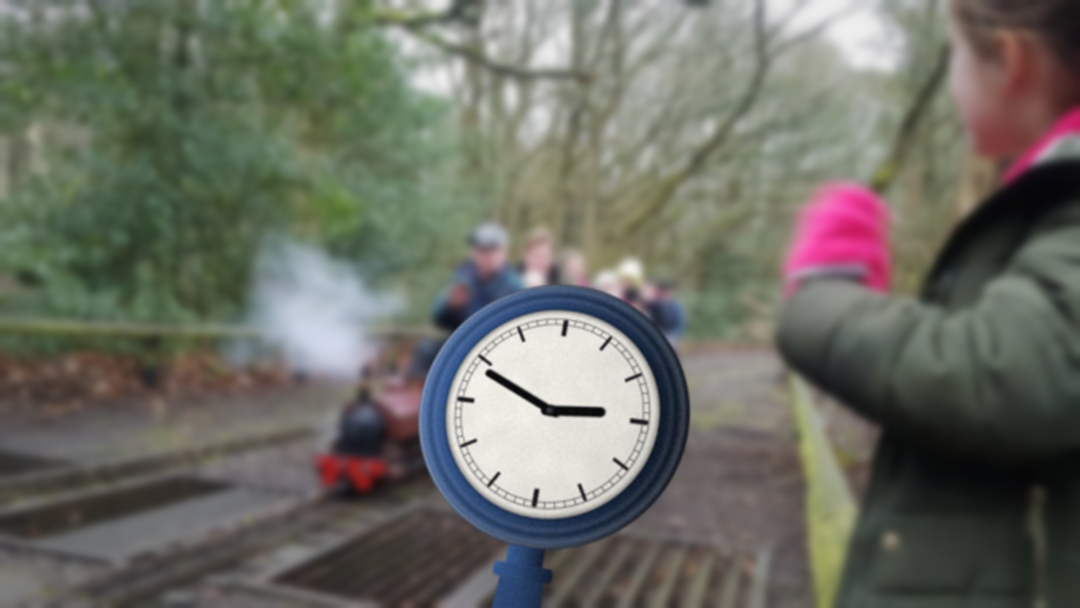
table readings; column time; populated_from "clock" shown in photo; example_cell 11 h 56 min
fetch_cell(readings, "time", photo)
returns 2 h 49 min
